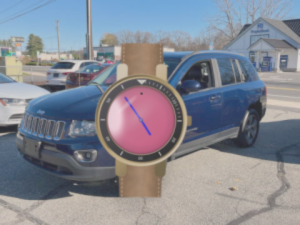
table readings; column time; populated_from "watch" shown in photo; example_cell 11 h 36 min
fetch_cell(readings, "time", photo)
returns 4 h 54 min
